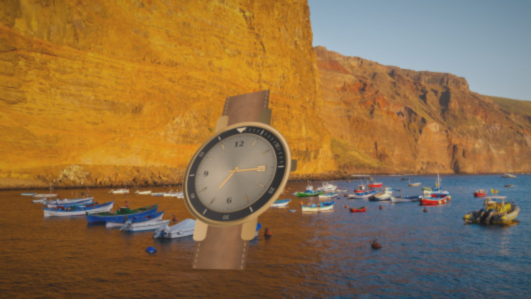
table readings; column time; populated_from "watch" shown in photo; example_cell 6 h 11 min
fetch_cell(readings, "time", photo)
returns 7 h 15 min
